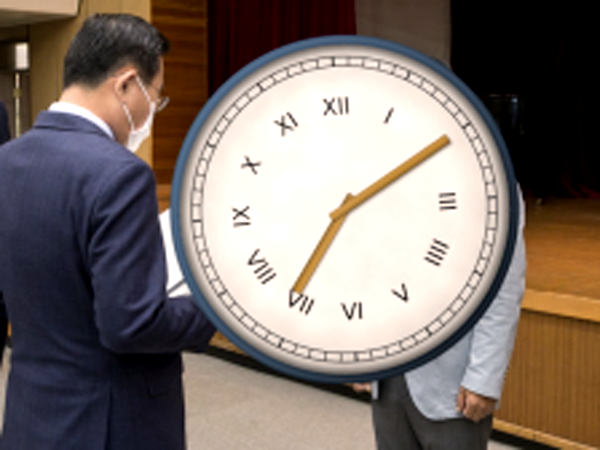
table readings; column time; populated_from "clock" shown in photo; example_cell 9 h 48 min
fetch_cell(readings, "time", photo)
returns 7 h 10 min
